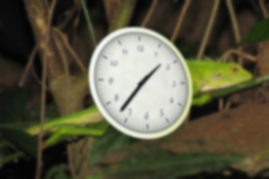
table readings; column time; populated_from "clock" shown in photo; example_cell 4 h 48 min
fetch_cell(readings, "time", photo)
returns 1 h 37 min
